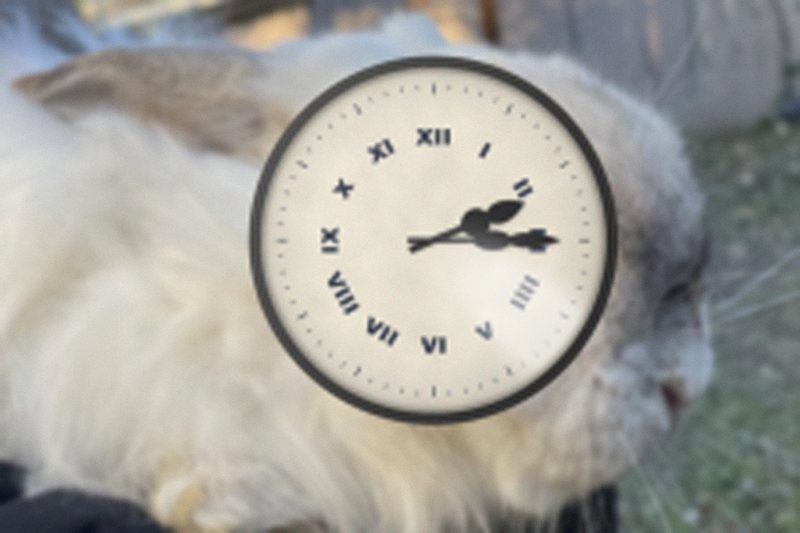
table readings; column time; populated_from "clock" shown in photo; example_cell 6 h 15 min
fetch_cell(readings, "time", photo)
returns 2 h 15 min
